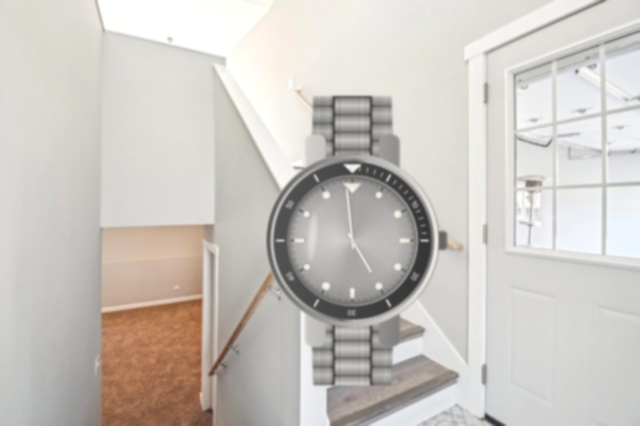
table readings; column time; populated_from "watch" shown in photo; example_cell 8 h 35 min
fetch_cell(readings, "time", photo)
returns 4 h 59 min
